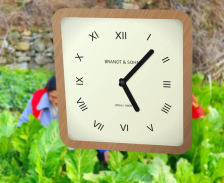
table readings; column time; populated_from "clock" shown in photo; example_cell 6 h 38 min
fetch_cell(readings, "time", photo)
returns 5 h 07 min
